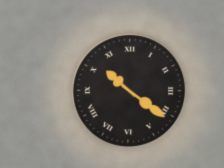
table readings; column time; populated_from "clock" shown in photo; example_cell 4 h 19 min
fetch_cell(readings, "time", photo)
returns 10 h 21 min
